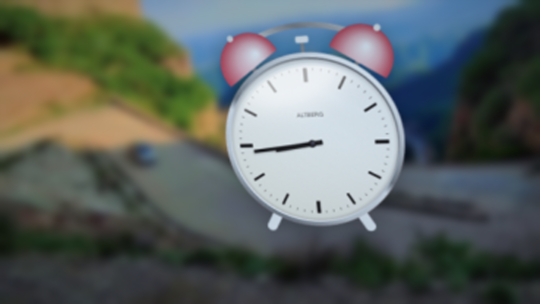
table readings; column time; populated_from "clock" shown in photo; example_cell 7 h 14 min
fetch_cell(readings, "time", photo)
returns 8 h 44 min
